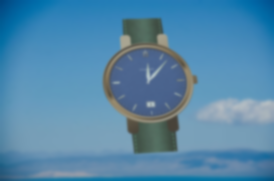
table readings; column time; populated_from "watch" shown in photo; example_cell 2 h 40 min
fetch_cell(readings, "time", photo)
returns 12 h 07 min
